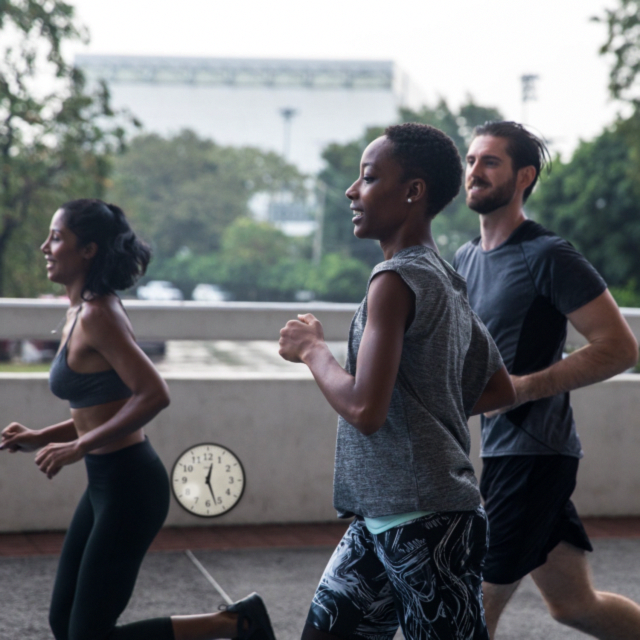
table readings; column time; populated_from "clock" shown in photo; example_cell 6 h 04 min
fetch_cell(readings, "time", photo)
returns 12 h 27 min
